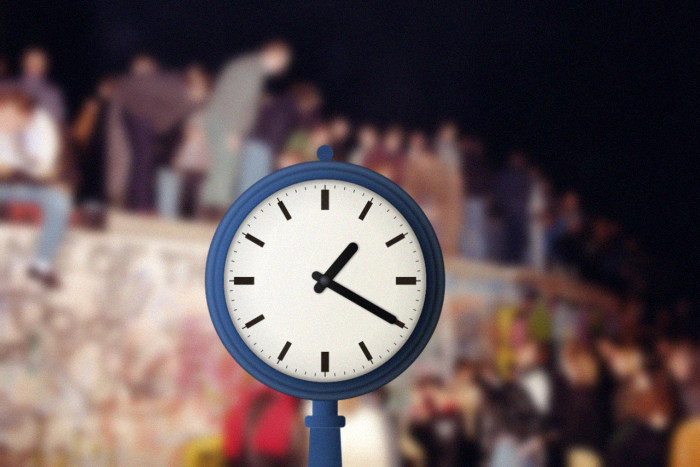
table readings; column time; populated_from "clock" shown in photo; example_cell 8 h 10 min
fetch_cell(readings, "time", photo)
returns 1 h 20 min
